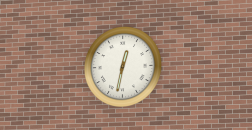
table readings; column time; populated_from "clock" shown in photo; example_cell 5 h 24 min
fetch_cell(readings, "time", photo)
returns 12 h 32 min
